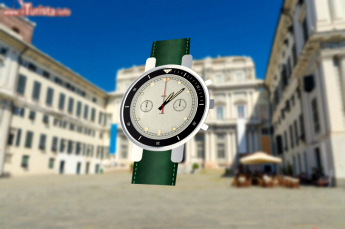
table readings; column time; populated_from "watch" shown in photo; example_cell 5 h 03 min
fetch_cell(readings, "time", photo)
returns 1 h 08 min
